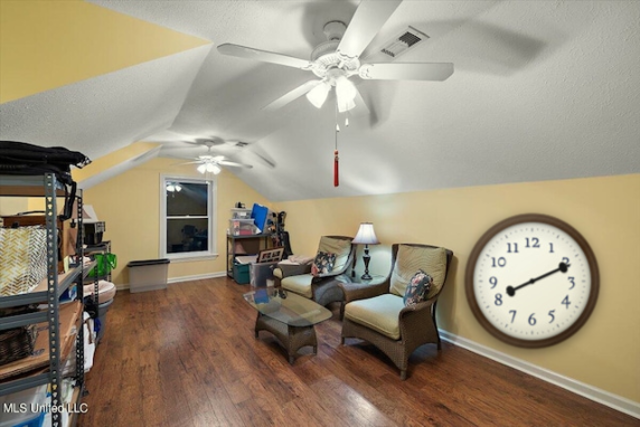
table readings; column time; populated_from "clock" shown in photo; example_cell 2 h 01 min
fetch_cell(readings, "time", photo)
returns 8 h 11 min
